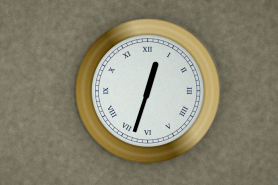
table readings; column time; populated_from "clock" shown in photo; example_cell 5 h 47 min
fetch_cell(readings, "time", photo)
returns 12 h 33 min
